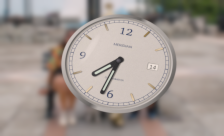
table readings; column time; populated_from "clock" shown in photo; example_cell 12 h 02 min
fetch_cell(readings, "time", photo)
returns 7 h 32 min
